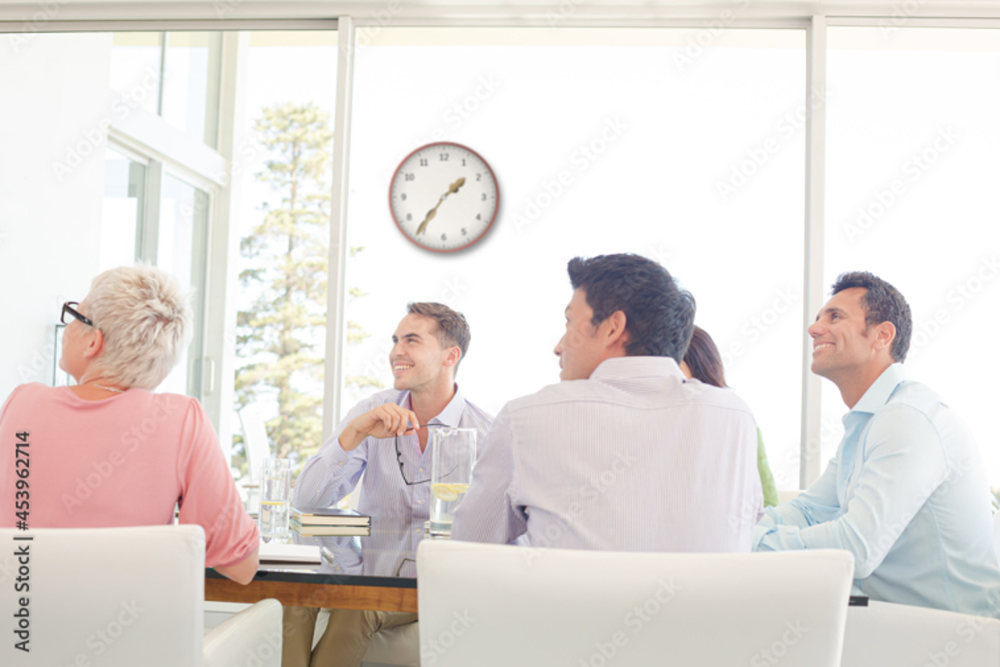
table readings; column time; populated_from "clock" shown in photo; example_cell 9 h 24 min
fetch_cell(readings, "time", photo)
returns 1 h 36 min
